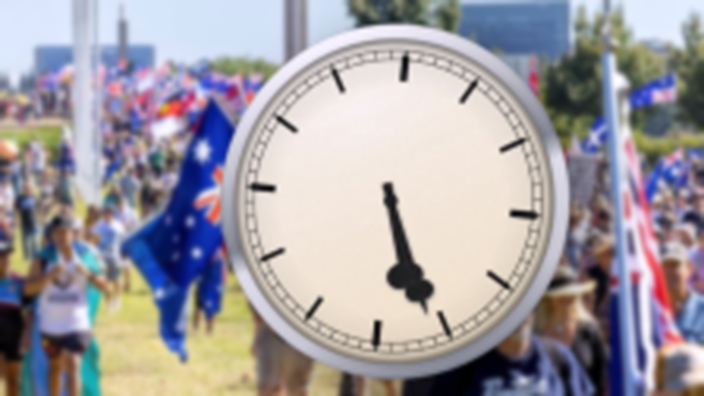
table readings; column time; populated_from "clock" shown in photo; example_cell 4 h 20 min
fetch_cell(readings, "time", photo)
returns 5 h 26 min
